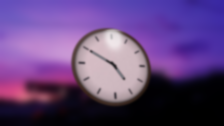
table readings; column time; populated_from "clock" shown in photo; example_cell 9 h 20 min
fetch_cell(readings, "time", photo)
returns 4 h 50 min
